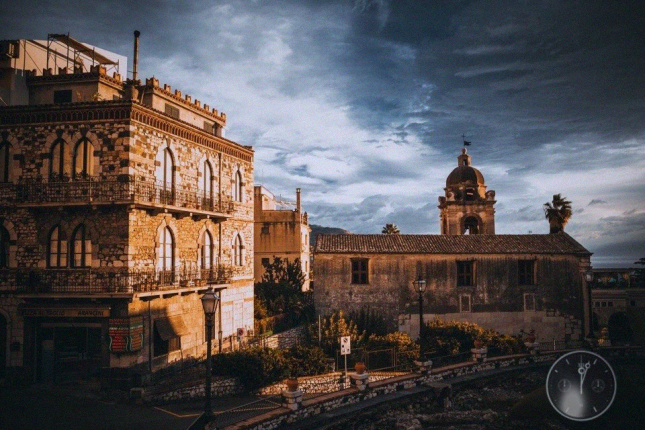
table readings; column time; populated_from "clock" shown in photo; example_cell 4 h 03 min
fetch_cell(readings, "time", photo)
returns 12 h 03 min
